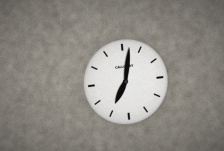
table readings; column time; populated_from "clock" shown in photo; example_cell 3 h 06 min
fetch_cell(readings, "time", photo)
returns 7 h 02 min
